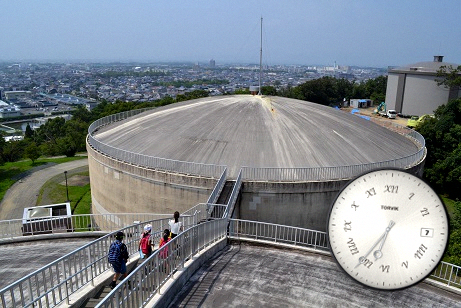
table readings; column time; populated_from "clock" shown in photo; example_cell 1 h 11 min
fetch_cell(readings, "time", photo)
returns 6 h 36 min
